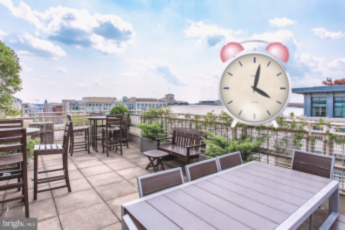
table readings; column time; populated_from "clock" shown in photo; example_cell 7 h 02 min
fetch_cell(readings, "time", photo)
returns 4 h 02 min
